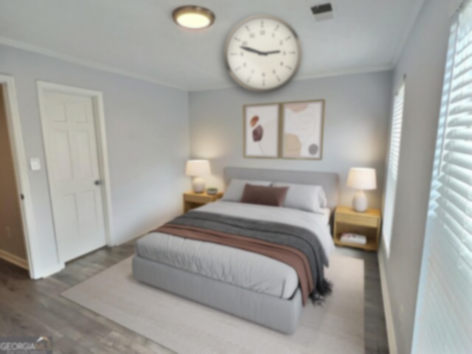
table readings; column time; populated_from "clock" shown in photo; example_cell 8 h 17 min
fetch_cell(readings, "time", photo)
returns 2 h 48 min
